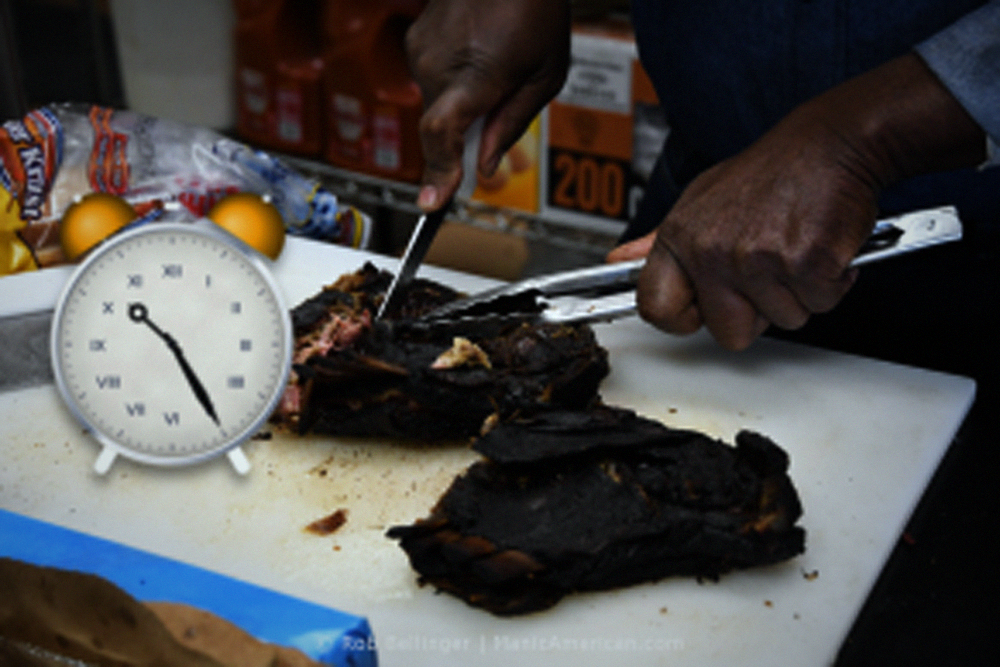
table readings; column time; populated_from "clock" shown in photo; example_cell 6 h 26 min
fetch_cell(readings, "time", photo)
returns 10 h 25 min
